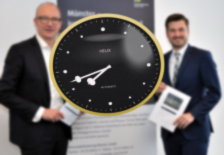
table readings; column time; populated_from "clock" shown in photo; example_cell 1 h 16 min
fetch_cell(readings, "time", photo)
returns 7 h 42 min
